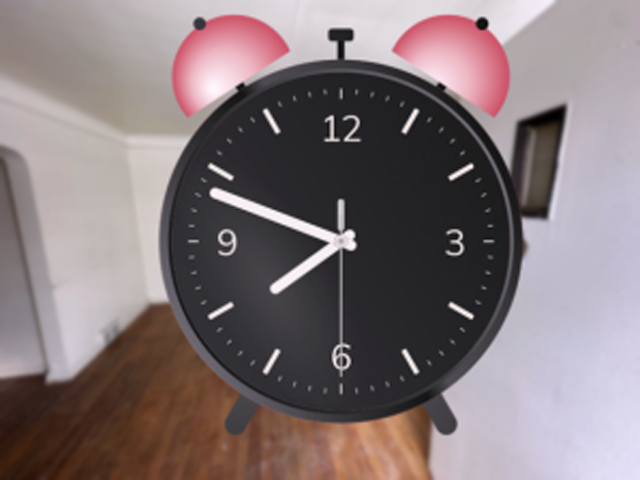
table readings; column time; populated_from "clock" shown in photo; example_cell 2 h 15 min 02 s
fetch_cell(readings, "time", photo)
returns 7 h 48 min 30 s
